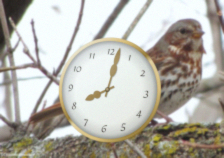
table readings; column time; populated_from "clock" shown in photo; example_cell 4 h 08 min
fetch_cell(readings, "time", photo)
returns 8 h 02 min
